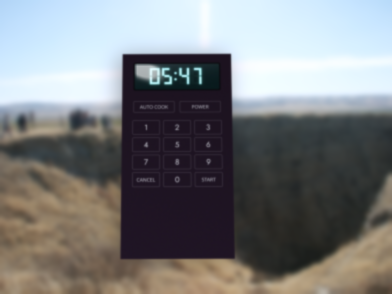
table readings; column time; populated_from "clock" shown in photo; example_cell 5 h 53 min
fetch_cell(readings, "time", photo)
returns 5 h 47 min
